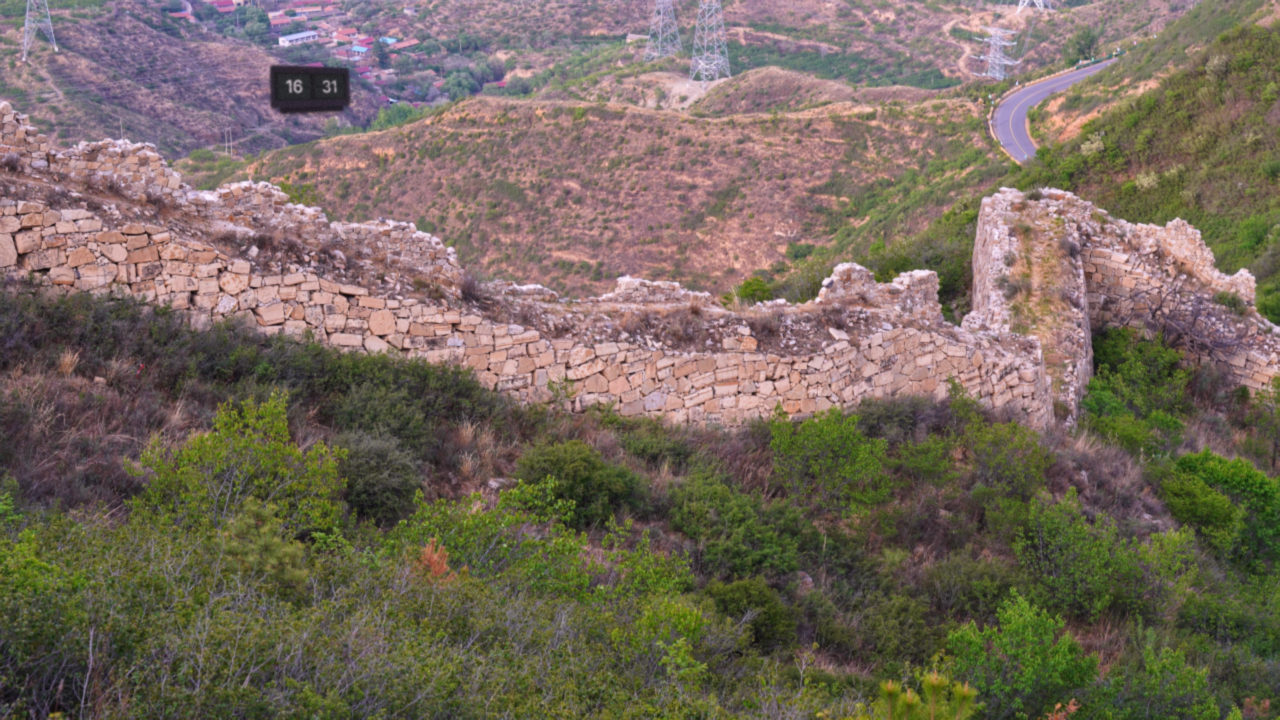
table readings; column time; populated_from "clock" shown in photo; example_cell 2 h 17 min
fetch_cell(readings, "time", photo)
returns 16 h 31 min
